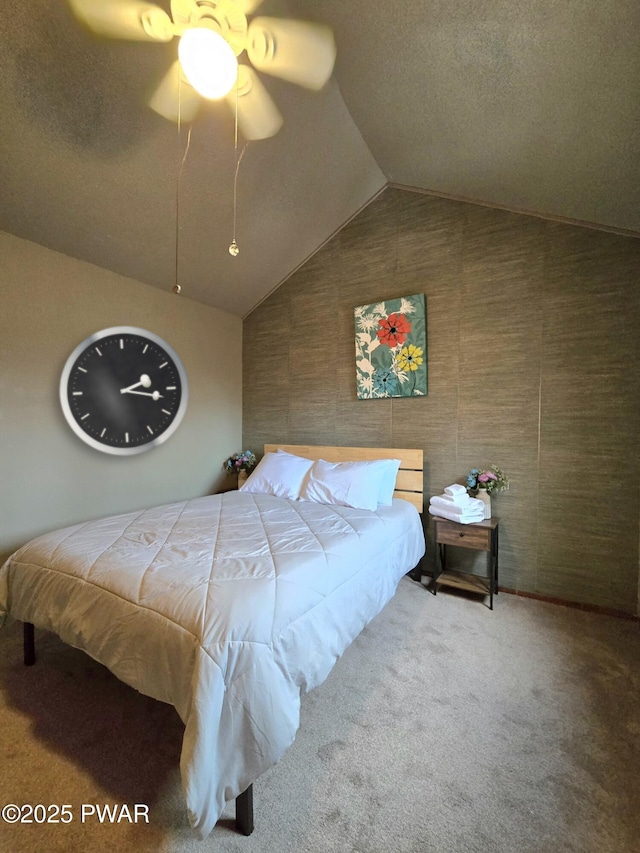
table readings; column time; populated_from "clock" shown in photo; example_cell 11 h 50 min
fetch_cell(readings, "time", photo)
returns 2 h 17 min
